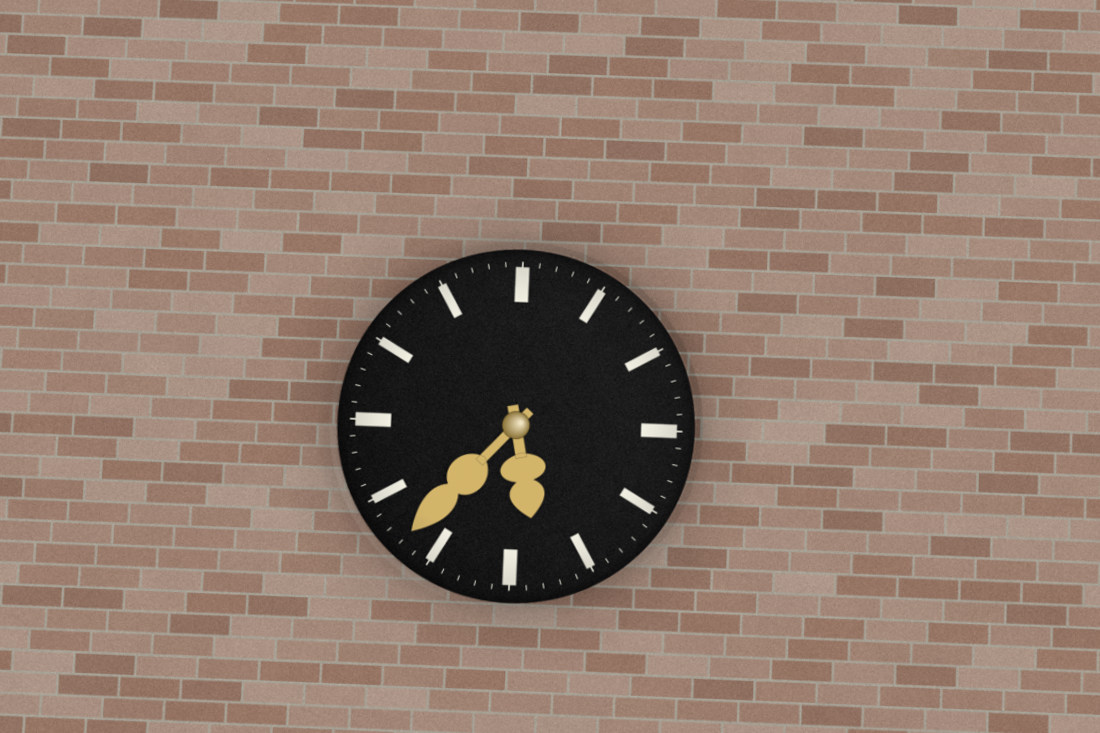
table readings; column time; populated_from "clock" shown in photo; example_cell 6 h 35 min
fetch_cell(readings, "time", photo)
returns 5 h 37 min
